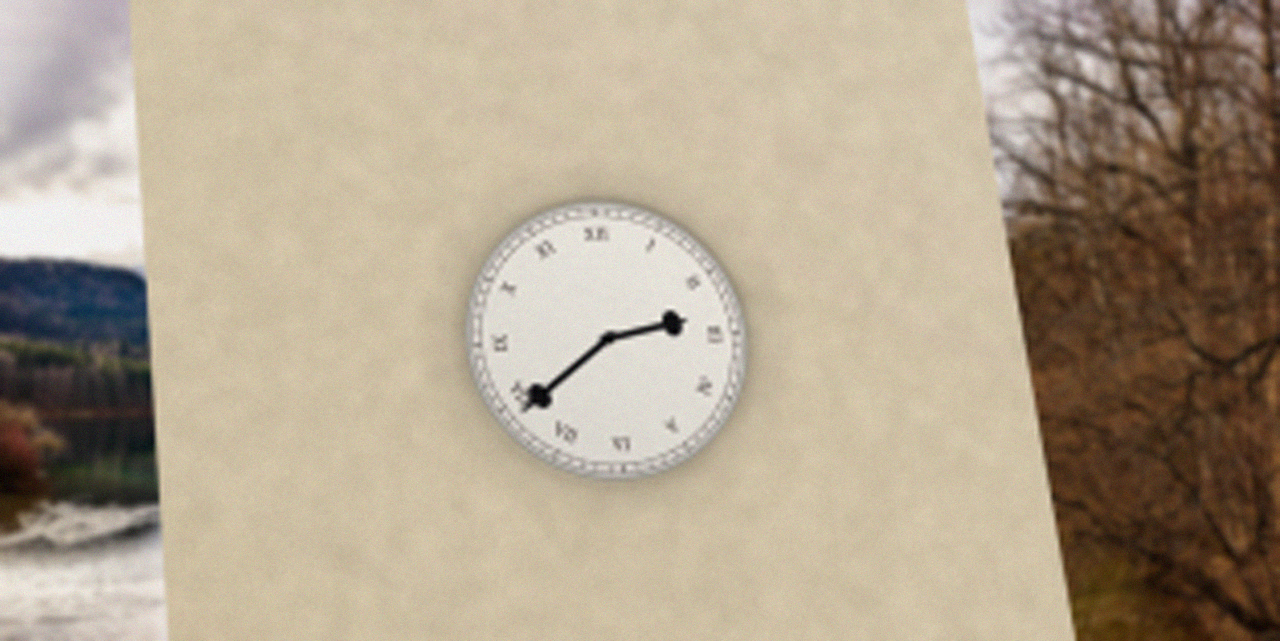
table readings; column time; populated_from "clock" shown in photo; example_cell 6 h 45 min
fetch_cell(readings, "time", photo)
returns 2 h 39 min
